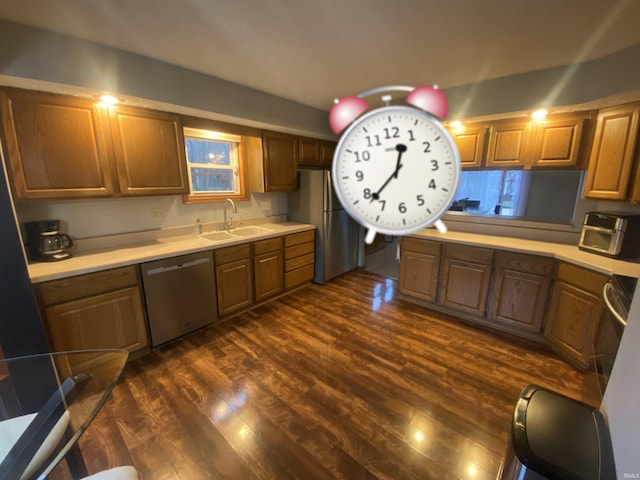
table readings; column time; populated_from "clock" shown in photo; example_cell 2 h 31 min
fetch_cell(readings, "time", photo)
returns 12 h 38 min
